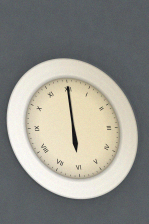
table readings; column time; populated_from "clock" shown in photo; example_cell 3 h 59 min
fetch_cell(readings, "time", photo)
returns 6 h 00 min
